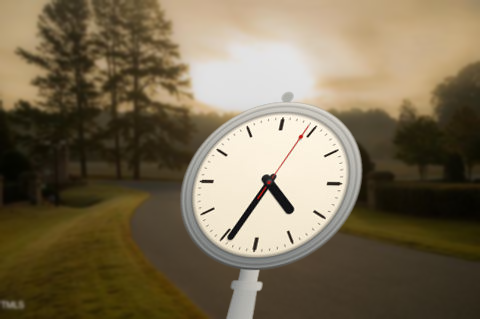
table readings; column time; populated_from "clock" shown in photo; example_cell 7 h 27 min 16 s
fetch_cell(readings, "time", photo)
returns 4 h 34 min 04 s
